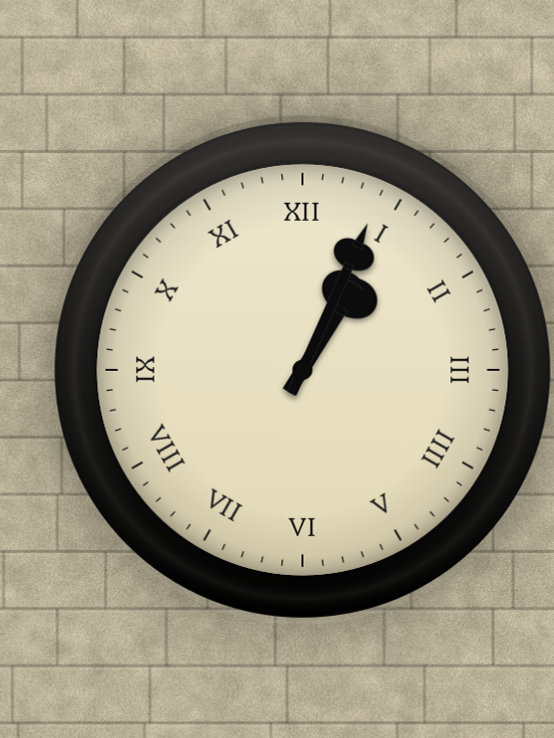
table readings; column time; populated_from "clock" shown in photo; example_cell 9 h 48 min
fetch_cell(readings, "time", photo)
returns 1 h 04 min
